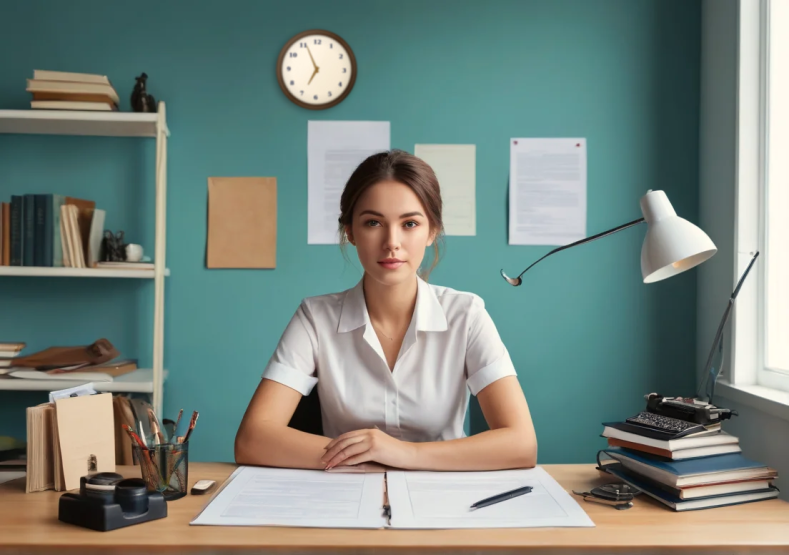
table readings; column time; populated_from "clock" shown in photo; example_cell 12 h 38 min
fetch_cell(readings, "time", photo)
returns 6 h 56 min
